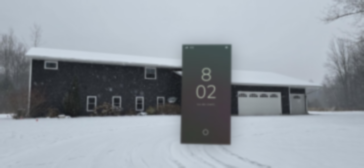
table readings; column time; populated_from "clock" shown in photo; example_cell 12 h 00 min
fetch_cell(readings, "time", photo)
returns 8 h 02 min
